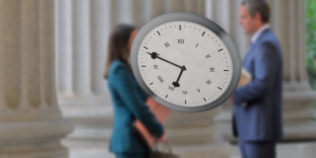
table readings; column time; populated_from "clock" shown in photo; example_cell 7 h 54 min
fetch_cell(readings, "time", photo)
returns 6 h 49 min
